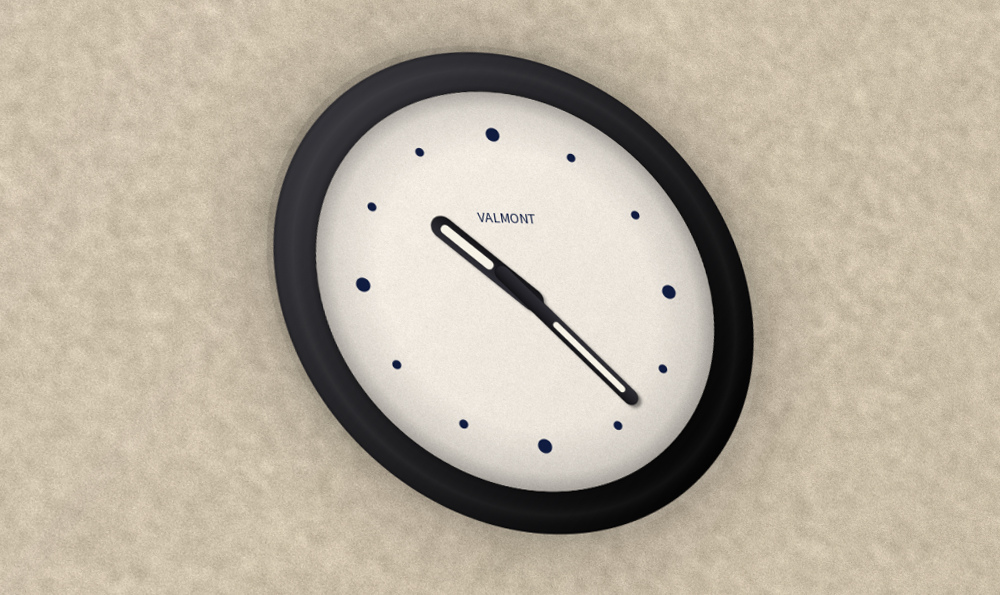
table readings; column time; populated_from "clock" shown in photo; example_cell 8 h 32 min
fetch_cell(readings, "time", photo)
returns 10 h 23 min
